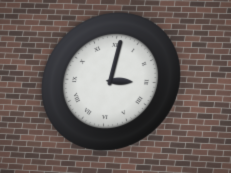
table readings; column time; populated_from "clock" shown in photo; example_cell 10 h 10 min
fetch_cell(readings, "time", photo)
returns 3 h 01 min
